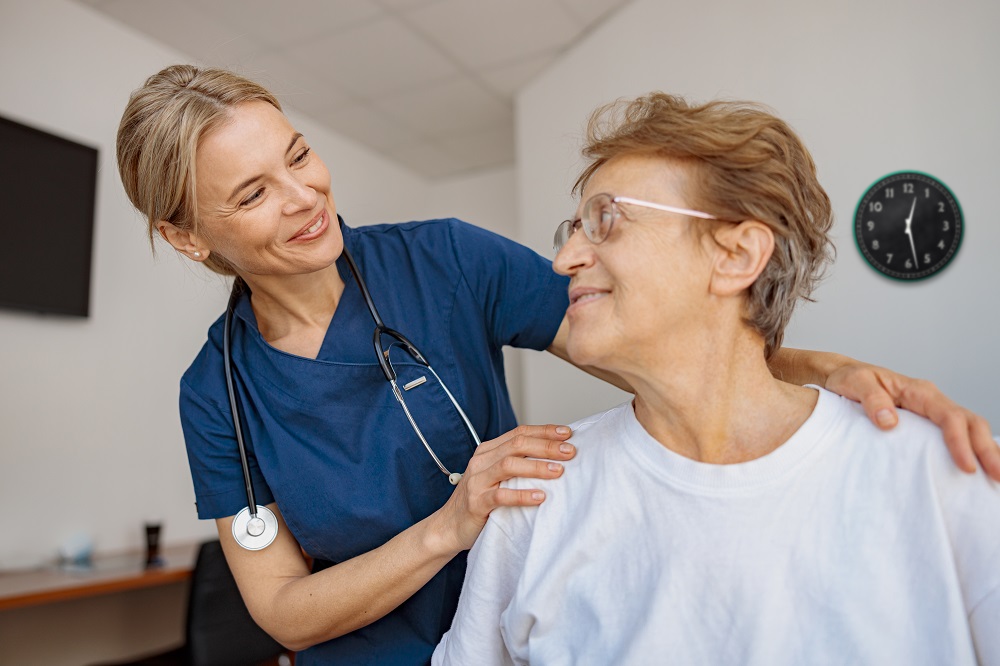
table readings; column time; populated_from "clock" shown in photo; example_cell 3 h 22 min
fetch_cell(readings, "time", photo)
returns 12 h 28 min
